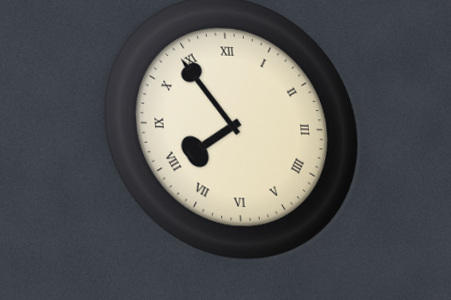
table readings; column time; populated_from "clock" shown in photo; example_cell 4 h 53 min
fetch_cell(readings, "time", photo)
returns 7 h 54 min
